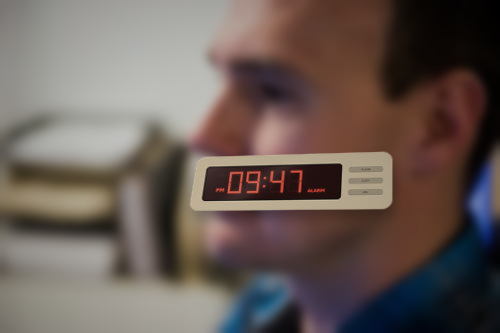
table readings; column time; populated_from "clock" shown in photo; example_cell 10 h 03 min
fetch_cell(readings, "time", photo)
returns 9 h 47 min
